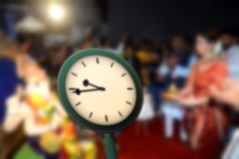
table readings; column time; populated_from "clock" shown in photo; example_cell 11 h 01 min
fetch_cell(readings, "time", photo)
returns 9 h 44 min
